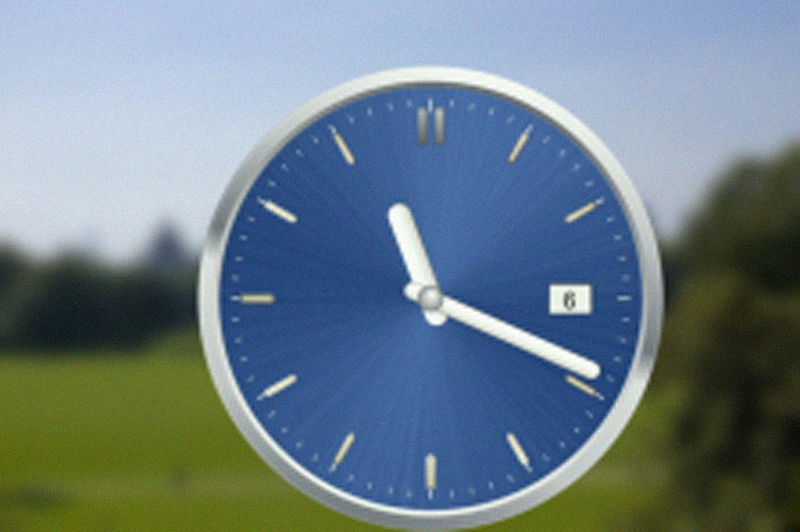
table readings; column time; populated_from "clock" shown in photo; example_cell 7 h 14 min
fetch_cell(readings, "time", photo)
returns 11 h 19 min
